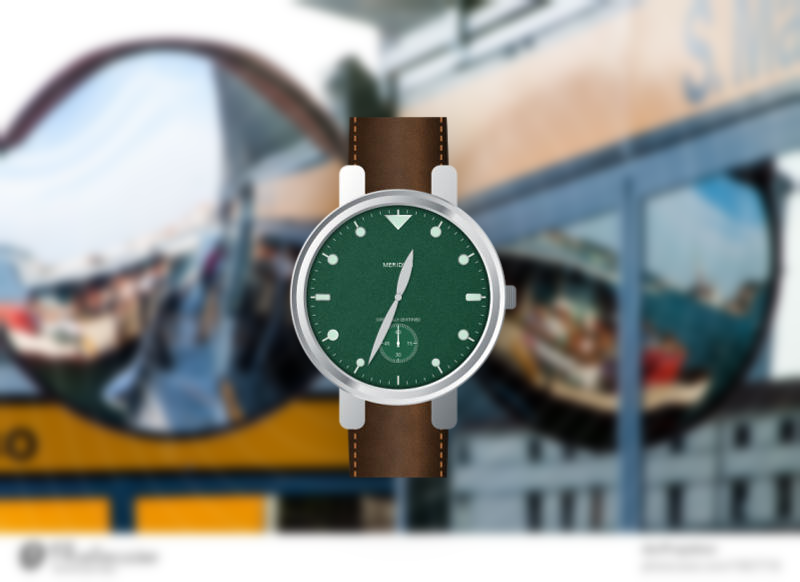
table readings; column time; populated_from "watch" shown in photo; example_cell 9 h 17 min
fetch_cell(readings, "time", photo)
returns 12 h 34 min
